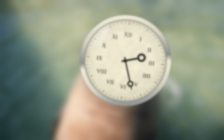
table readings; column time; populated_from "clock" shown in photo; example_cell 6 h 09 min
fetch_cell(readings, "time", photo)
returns 2 h 27 min
